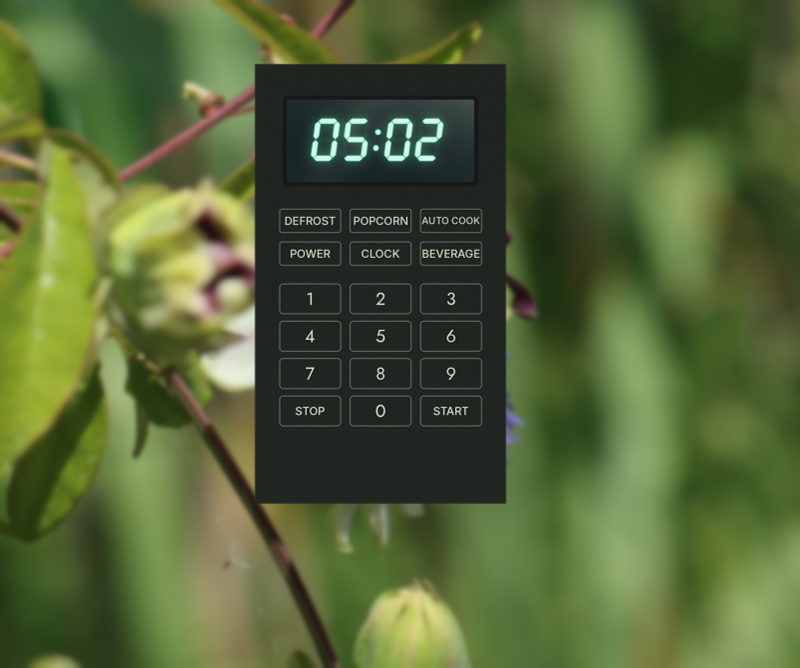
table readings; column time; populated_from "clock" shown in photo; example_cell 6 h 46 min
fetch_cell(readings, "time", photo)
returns 5 h 02 min
